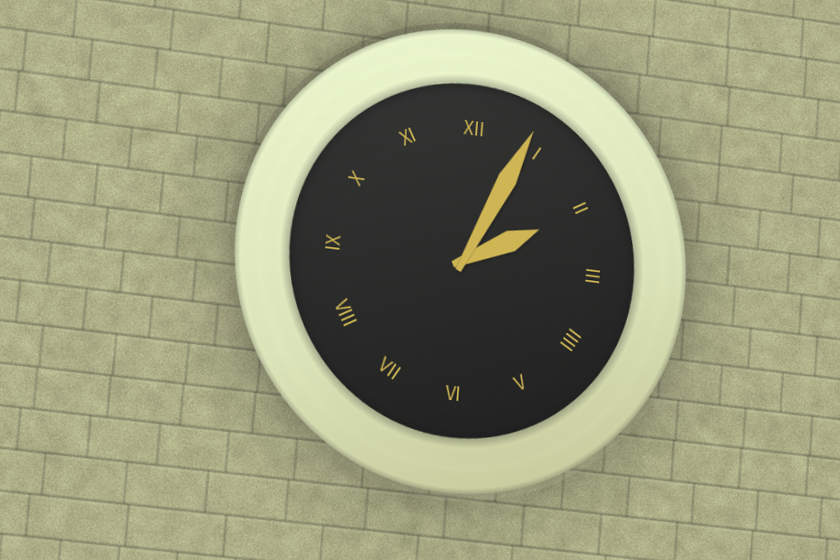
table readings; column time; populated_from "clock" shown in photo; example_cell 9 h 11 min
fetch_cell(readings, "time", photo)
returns 2 h 04 min
